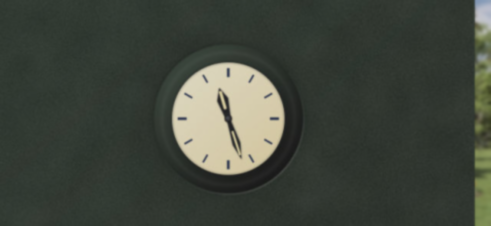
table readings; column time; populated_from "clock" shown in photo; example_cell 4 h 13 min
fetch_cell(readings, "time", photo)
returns 11 h 27 min
